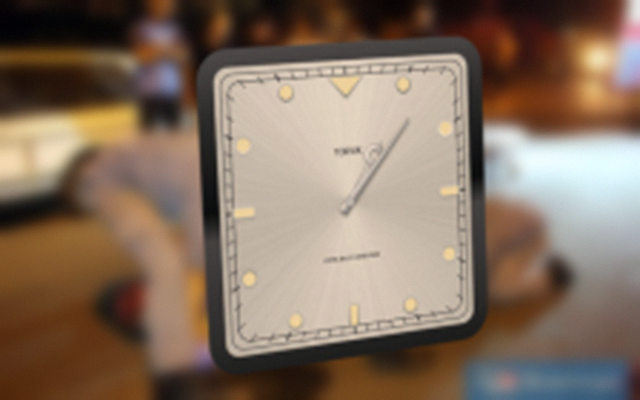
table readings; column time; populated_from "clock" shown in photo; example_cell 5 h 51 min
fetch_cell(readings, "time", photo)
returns 1 h 07 min
